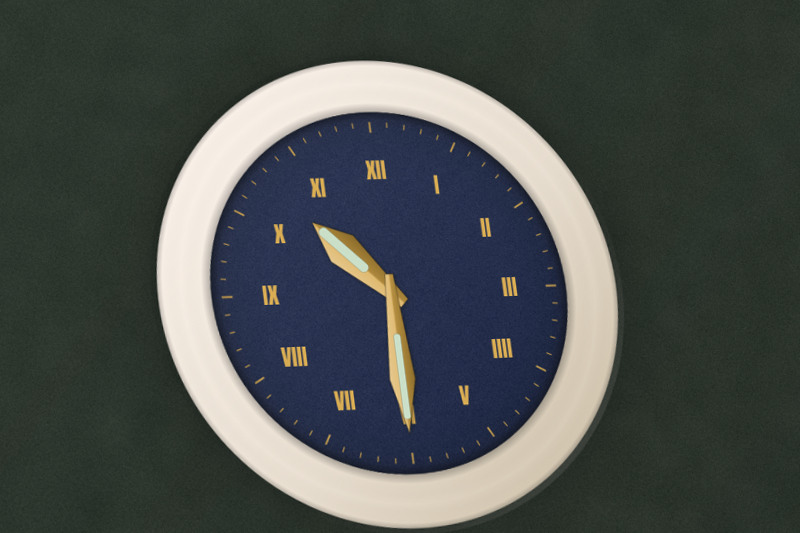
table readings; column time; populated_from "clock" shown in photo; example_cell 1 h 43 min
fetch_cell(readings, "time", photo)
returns 10 h 30 min
